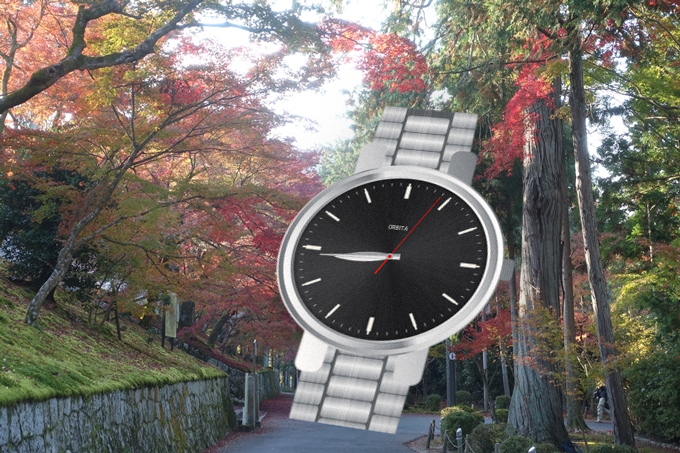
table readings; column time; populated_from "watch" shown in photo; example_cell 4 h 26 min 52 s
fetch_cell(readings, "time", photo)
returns 8 h 44 min 04 s
